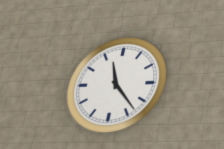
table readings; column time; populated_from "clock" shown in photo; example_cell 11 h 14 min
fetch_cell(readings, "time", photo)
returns 11 h 23 min
